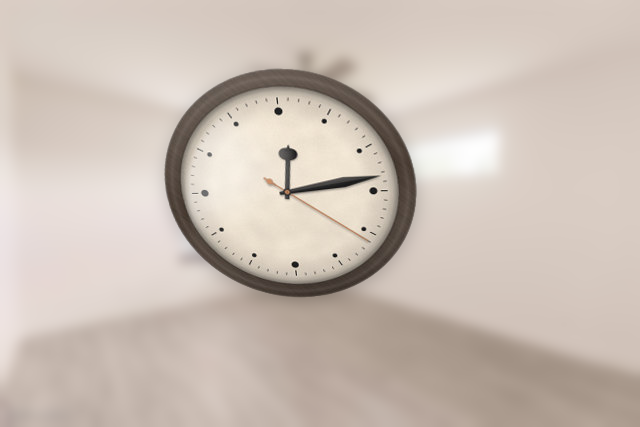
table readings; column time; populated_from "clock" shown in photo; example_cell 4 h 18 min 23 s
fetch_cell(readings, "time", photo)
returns 12 h 13 min 21 s
